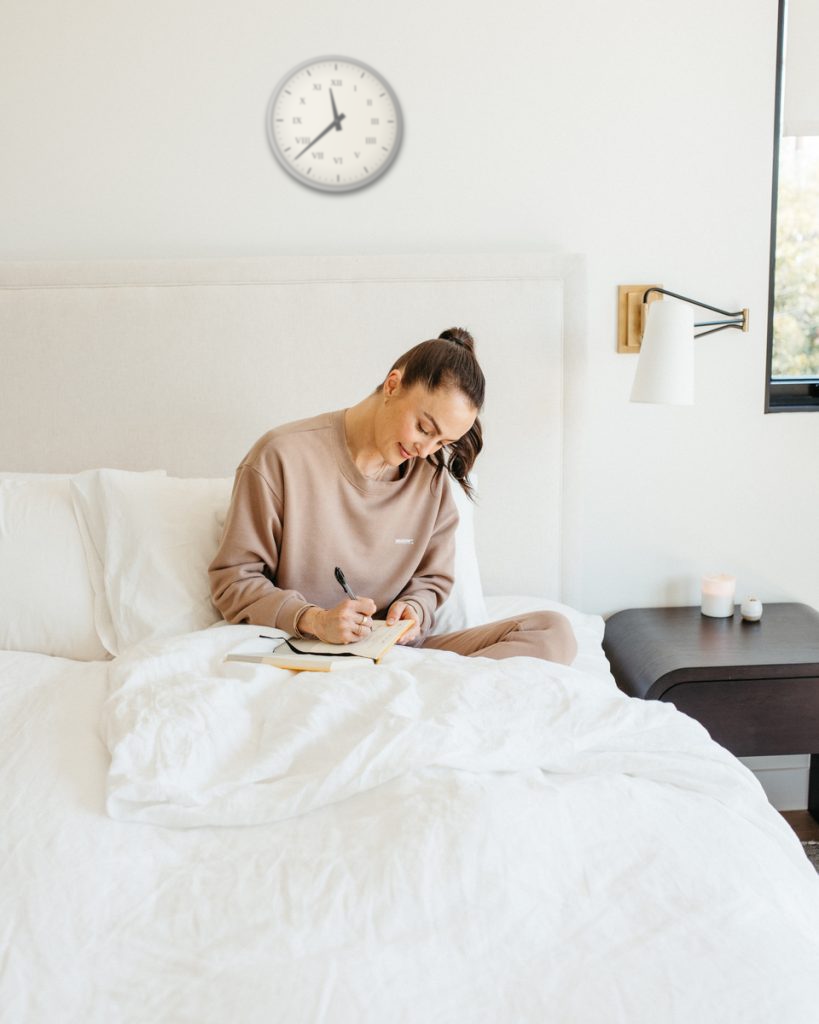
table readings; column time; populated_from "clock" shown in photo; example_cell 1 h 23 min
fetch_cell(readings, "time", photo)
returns 11 h 38 min
